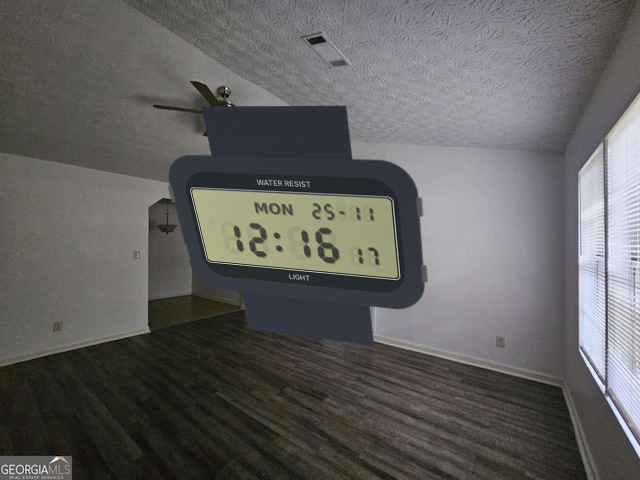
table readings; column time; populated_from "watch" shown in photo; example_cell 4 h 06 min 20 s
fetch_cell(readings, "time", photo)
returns 12 h 16 min 17 s
